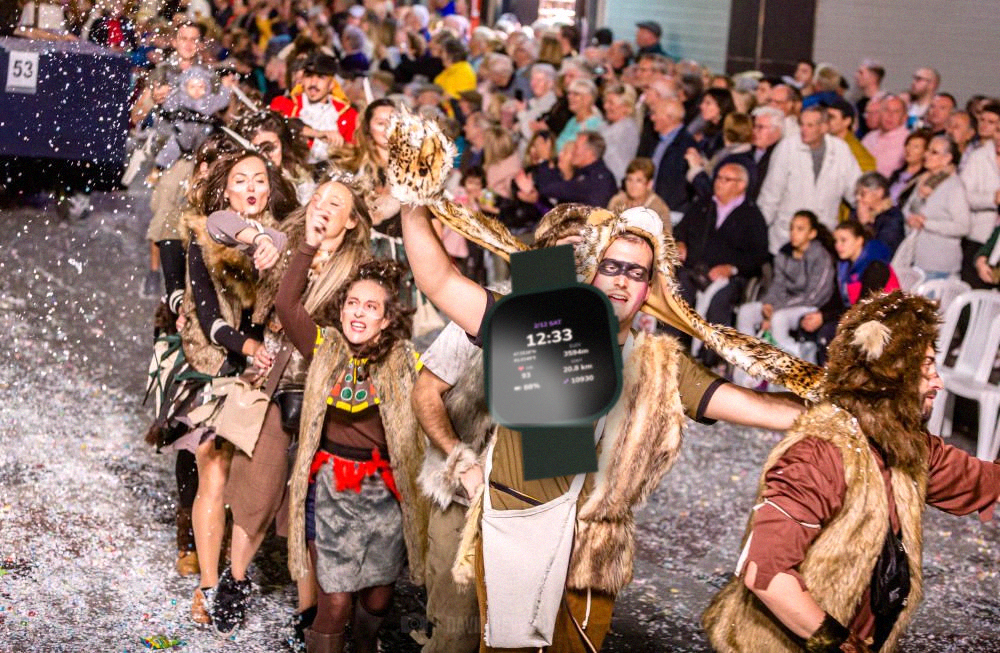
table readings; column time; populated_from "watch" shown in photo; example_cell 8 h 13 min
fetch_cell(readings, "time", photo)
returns 12 h 33 min
